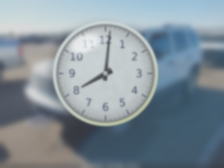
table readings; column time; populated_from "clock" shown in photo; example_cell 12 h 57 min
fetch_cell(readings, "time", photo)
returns 8 h 01 min
